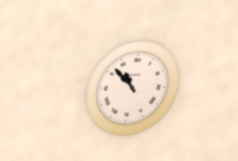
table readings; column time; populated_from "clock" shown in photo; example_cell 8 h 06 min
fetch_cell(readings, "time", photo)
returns 10 h 52 min
